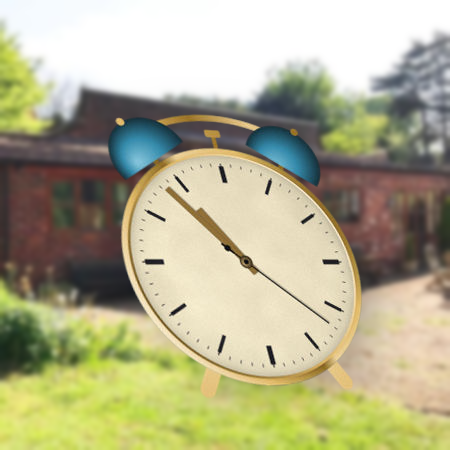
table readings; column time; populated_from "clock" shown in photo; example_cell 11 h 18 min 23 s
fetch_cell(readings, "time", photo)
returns 10 h 53 min 22 s
